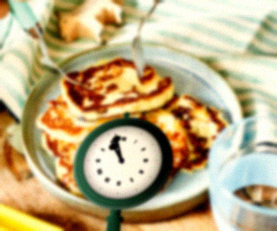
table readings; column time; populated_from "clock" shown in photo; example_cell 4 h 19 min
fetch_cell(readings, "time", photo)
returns 10 h 57 min
